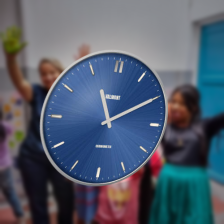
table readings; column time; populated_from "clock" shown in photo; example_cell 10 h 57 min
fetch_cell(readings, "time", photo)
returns 11 h 10 min
